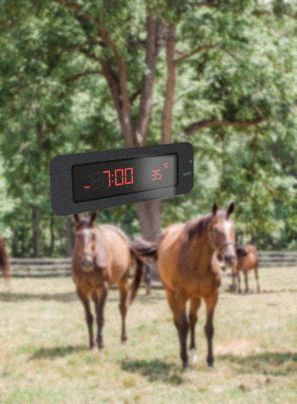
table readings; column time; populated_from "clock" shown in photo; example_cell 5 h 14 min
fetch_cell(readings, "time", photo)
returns 7 h 00 min
